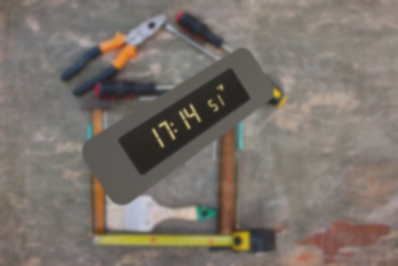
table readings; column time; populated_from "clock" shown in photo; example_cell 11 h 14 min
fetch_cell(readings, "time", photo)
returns 17 h 14 min
